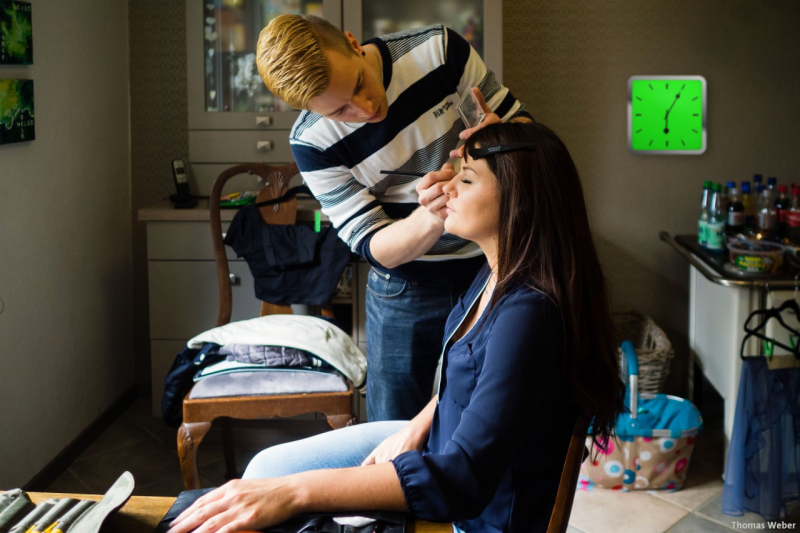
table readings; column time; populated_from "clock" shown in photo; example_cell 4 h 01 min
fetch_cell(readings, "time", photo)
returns 6 h 05 min
